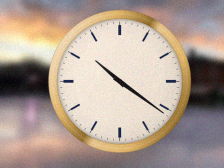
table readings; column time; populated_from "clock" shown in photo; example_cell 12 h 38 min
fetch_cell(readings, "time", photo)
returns 10 h 21 min
